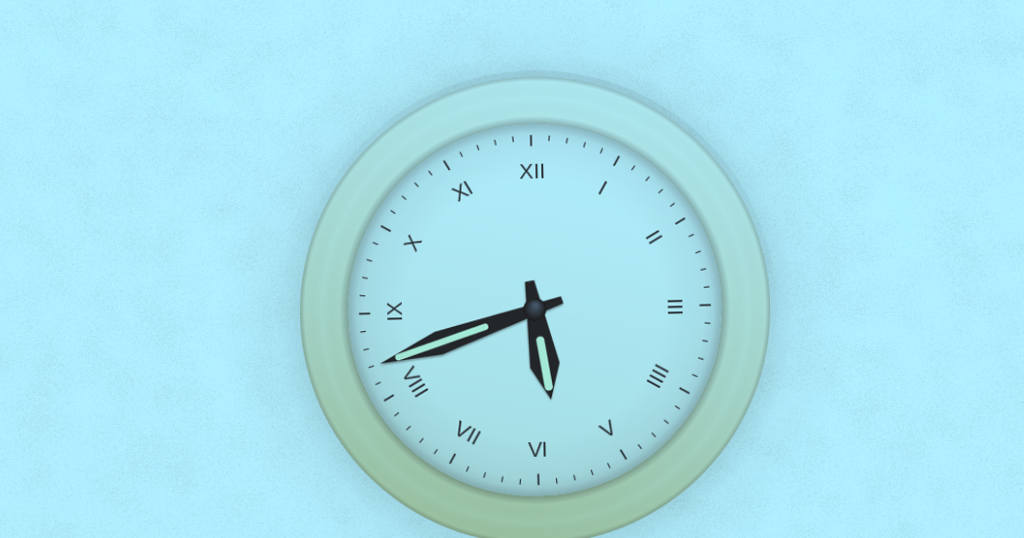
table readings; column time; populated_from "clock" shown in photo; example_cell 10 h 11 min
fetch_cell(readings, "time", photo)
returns 5 h 42 min
